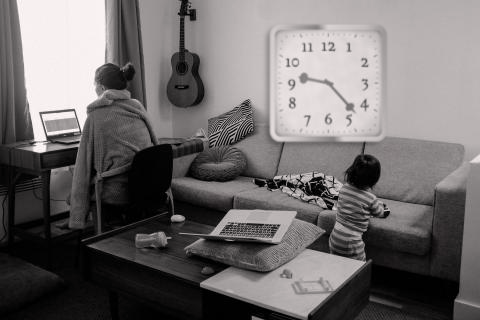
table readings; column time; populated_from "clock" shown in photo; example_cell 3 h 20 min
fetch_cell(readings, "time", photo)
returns 9 h 23 min
